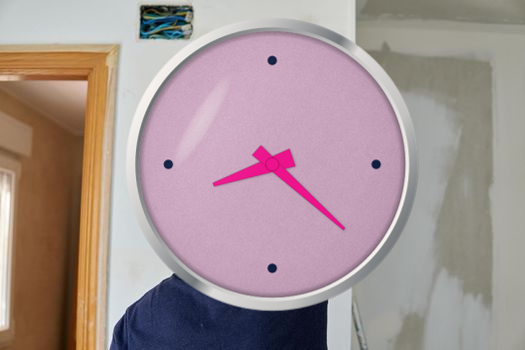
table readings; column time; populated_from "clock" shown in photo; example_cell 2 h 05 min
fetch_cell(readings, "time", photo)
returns 8 h 22 min
